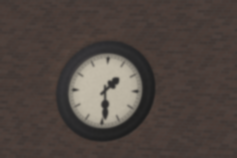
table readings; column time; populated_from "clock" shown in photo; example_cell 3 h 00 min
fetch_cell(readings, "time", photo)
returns 1 h 29 min
